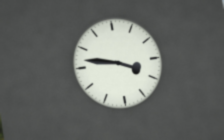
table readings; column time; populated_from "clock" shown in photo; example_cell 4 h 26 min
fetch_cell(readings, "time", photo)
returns 3 h 47 min
